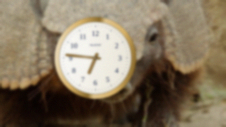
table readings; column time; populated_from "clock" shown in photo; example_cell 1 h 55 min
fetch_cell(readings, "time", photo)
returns 6 h 46 min
